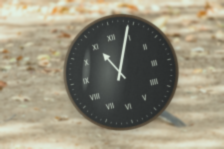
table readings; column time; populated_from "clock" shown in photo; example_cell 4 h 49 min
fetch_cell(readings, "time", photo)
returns 11 h 04 min
